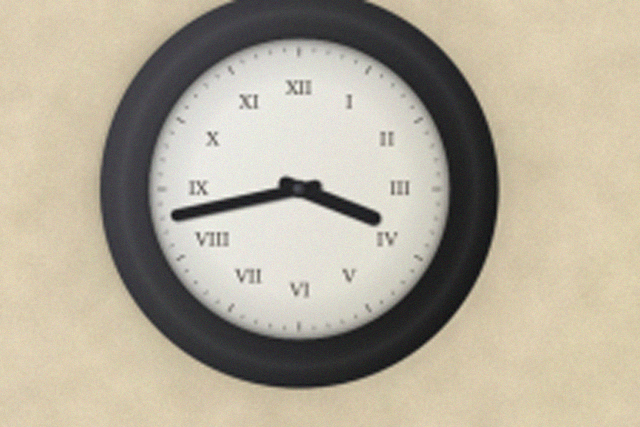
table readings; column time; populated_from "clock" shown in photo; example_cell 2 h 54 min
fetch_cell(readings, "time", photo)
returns 3 h 43 min
